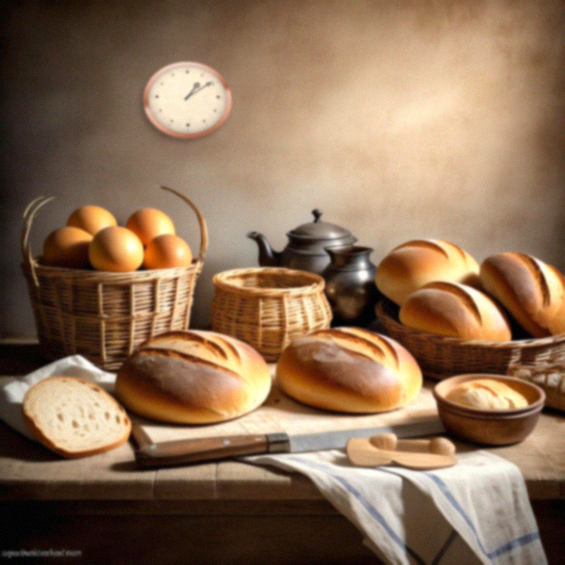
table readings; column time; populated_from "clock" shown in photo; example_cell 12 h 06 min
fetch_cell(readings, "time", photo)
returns 1 h 09 min
